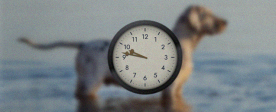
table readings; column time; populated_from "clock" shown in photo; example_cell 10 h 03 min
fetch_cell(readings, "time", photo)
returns 9 h 47 min
